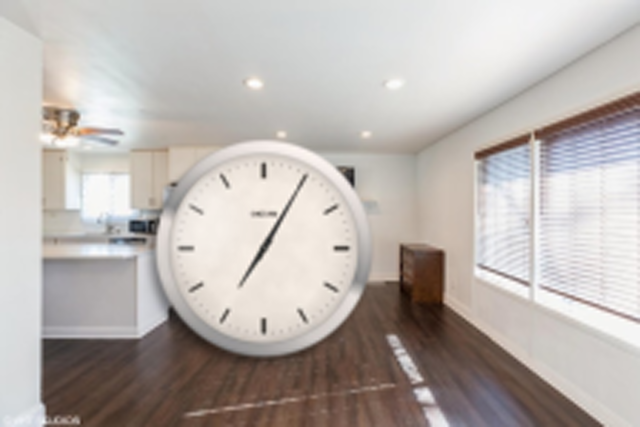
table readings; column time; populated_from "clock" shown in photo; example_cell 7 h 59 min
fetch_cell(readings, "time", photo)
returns 7 h 05 min
